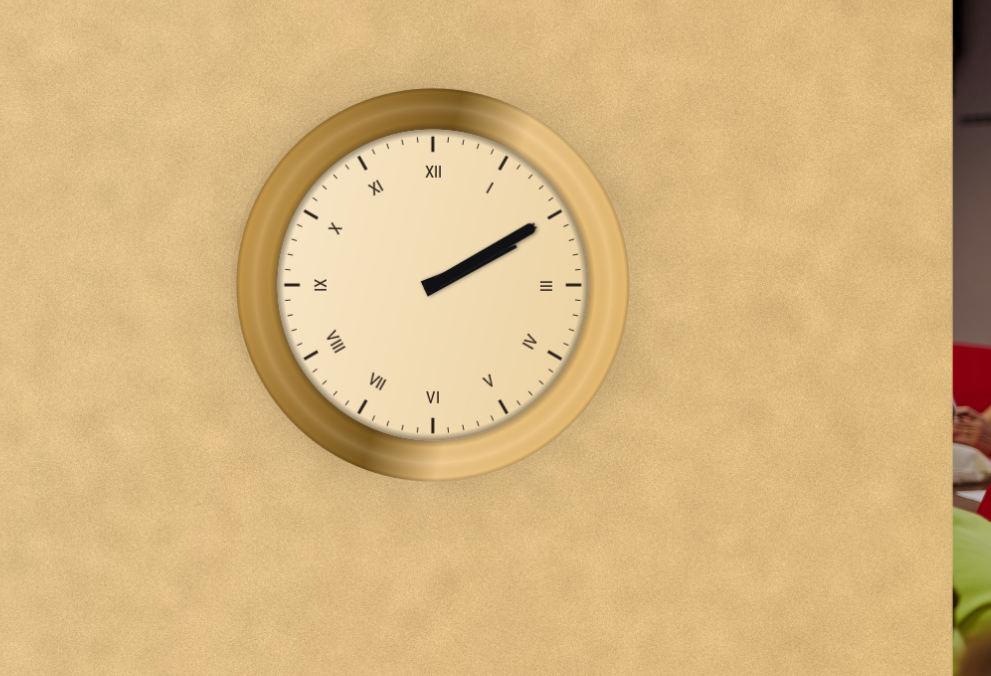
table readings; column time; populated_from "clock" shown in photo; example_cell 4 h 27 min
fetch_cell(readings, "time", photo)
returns 2 h 10 min
